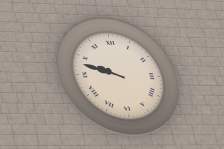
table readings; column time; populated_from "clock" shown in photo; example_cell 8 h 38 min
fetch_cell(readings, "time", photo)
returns 9 h 48 min
